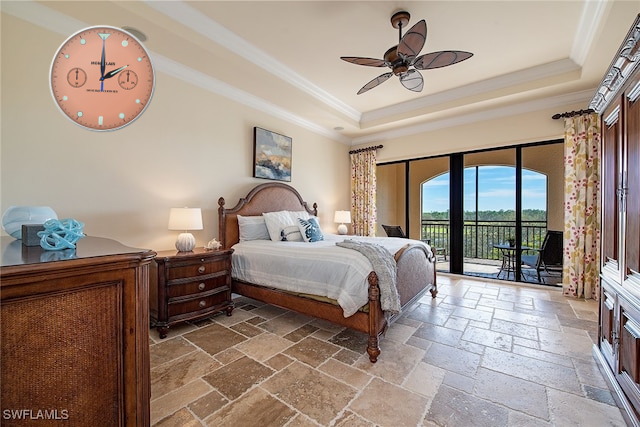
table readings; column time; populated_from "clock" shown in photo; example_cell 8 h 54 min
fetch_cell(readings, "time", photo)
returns 2 h 00 min
